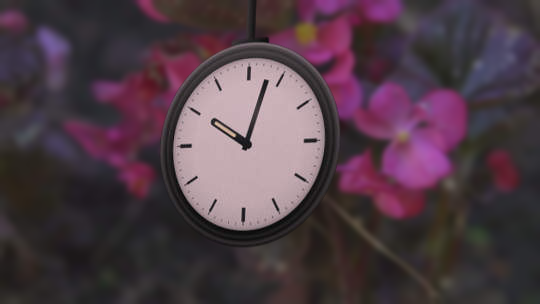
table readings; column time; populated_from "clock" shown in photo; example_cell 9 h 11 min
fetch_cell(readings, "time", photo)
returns 10 h 03 min
